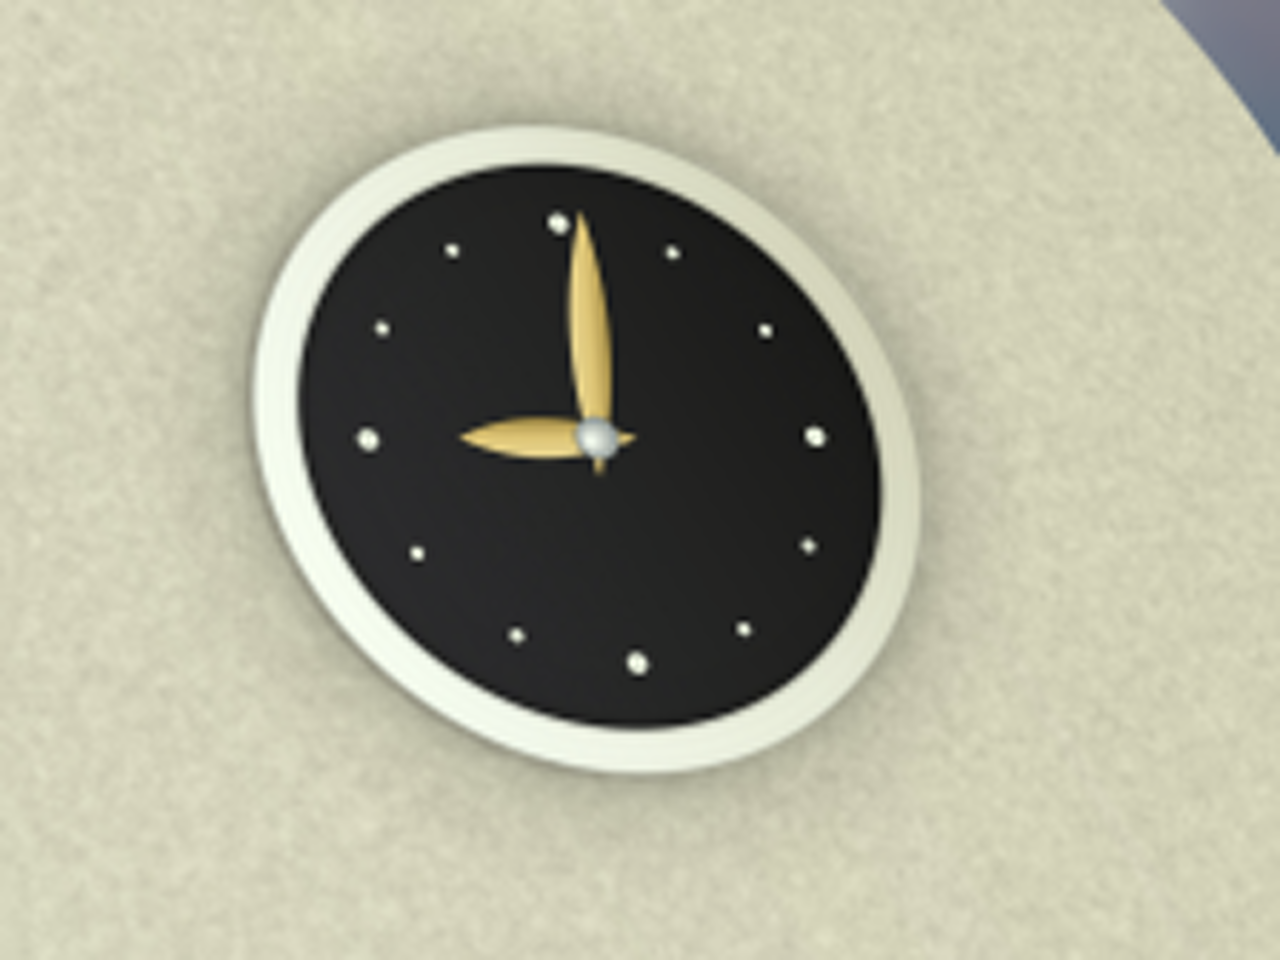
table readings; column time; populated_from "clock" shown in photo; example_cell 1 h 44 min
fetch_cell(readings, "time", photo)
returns 9 h 01 min
